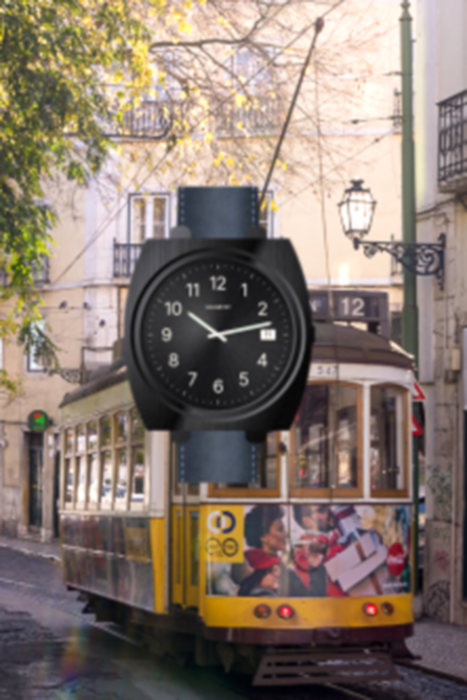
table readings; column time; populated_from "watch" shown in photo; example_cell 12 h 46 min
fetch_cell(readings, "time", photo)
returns 10 h 13 min
